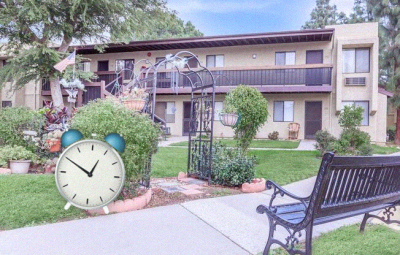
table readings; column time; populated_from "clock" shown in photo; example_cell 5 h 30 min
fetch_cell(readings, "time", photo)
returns 12 h 50 min
